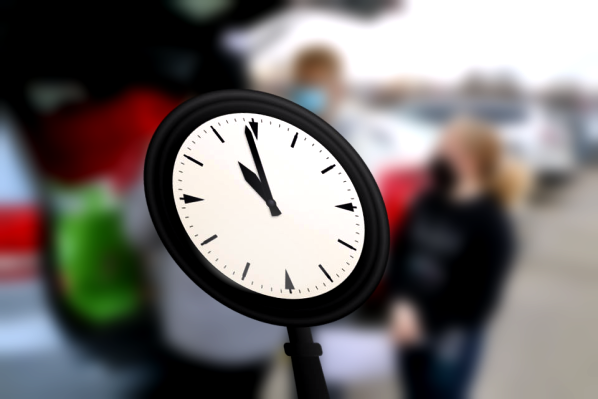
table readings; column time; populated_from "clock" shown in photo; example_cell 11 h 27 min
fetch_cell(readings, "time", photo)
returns 10 h 59 min
